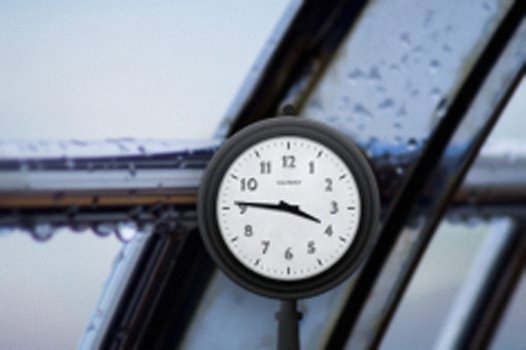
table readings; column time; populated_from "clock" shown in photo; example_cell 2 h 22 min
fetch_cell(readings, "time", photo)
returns 3 h 46 min
